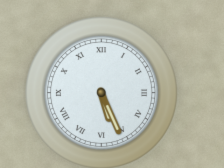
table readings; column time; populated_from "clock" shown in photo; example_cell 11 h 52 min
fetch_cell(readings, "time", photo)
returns 5 h 26 min
